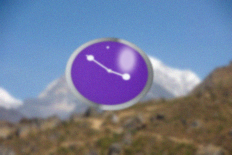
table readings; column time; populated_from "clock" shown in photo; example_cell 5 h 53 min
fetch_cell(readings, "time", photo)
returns 3 h 52 min
